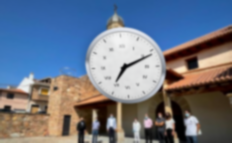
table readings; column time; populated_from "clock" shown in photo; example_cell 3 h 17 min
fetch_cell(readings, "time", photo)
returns 7 h 11 min
